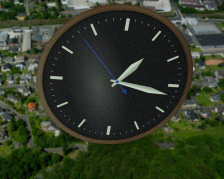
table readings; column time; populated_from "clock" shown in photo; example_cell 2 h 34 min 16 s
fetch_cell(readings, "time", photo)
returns 1 h 16 min 53 s
